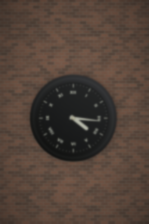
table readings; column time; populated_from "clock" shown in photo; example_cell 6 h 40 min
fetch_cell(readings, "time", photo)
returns 4 h 16 min
